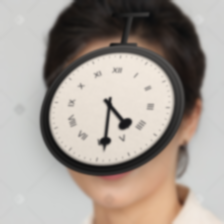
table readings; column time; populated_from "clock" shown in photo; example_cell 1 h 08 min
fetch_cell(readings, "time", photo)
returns 4 h 29 min
